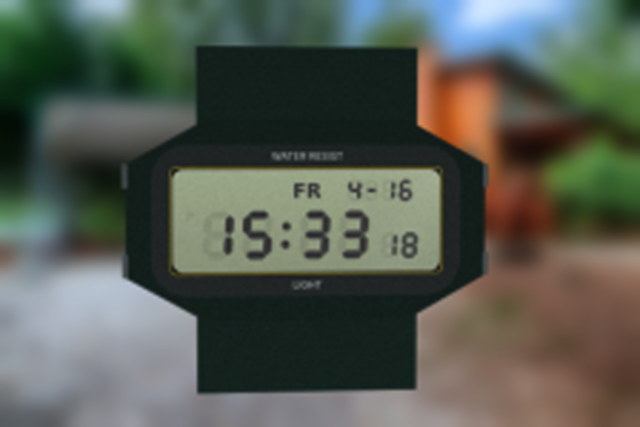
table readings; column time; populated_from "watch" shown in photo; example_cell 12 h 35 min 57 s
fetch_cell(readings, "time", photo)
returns 15 h 33 min 18 s
